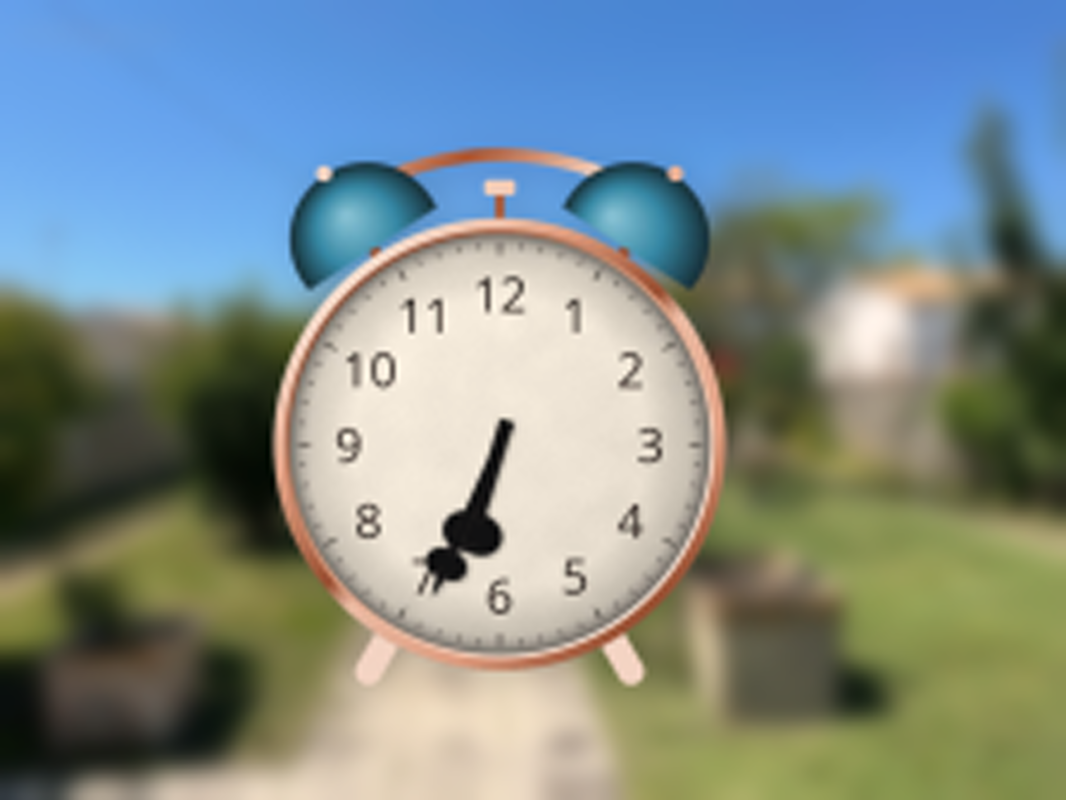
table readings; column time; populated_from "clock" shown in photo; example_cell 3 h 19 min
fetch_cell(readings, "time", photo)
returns 6 h 34 min
